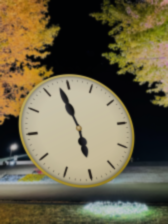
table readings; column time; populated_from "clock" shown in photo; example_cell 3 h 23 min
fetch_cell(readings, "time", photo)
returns 5 h 58 min
